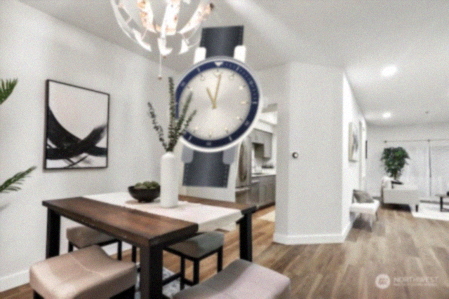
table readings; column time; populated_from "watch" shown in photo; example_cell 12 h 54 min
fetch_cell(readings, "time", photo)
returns 11 h 01 min
